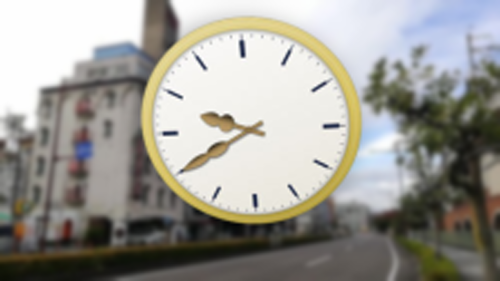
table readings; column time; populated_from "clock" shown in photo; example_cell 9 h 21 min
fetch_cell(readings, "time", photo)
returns 9 h 40 min
